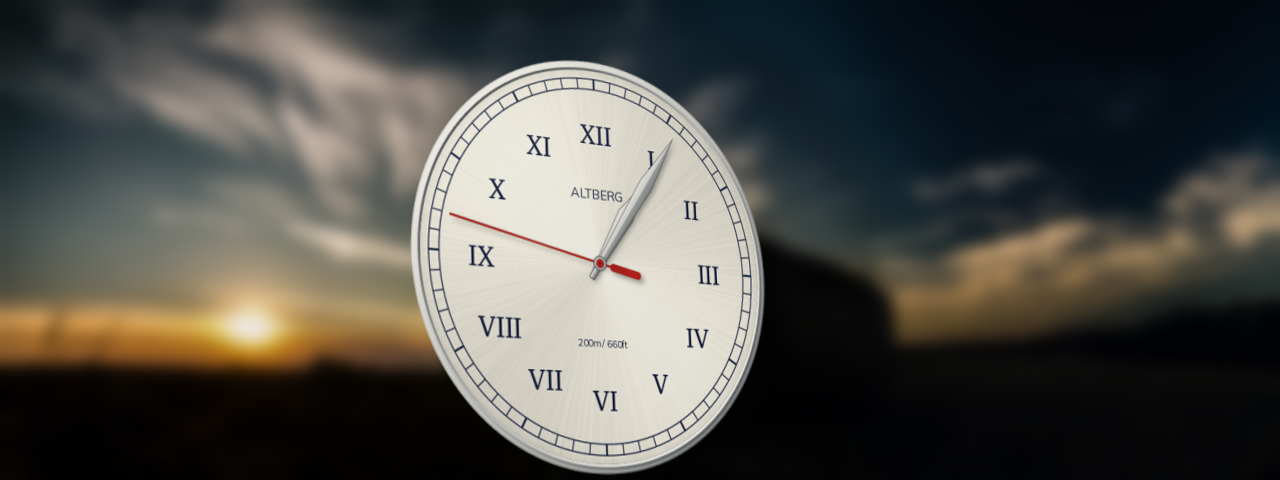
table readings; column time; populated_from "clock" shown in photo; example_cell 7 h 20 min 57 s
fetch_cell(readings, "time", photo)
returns 1 h 05 min 47 s
